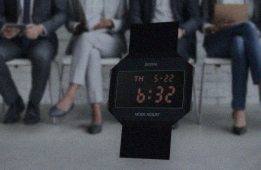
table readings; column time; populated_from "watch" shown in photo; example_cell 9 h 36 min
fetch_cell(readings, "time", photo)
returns 6 h 32 min
